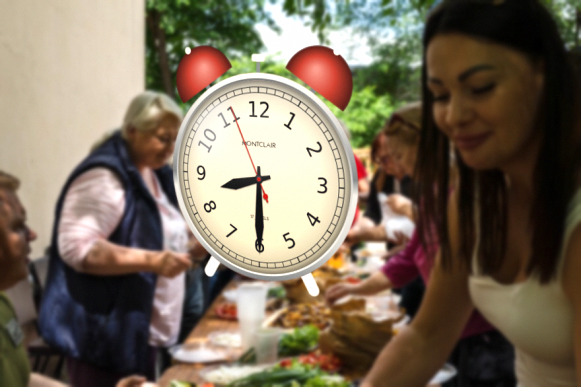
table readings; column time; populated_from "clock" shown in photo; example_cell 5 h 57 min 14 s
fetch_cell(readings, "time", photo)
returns 8 h 29 min 56 s
